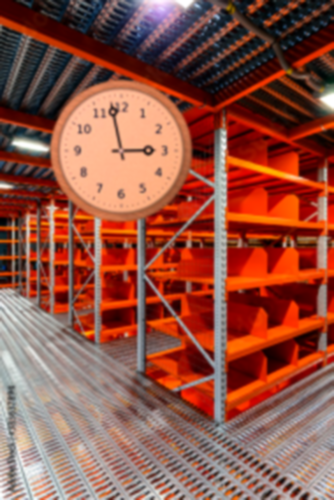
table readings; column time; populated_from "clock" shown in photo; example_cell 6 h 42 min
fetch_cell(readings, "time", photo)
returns 2 h 58 min
